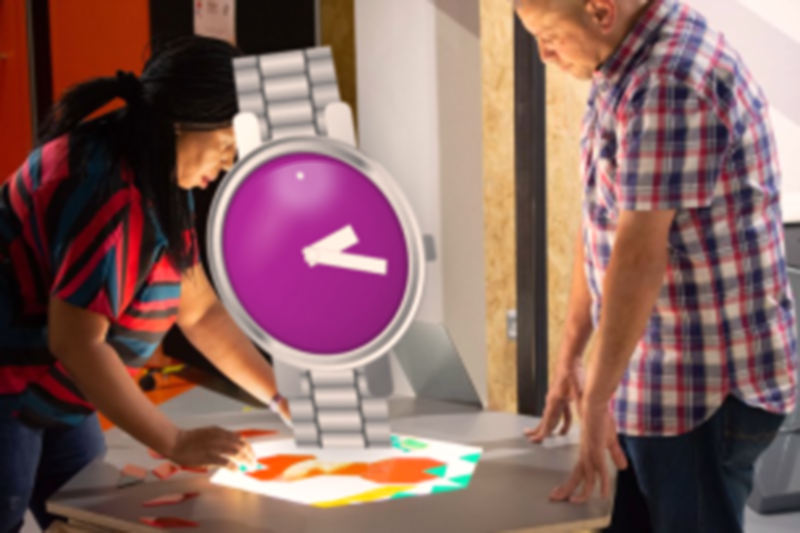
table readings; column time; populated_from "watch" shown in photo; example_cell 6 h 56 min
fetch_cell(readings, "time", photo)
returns 2 h 17 min
